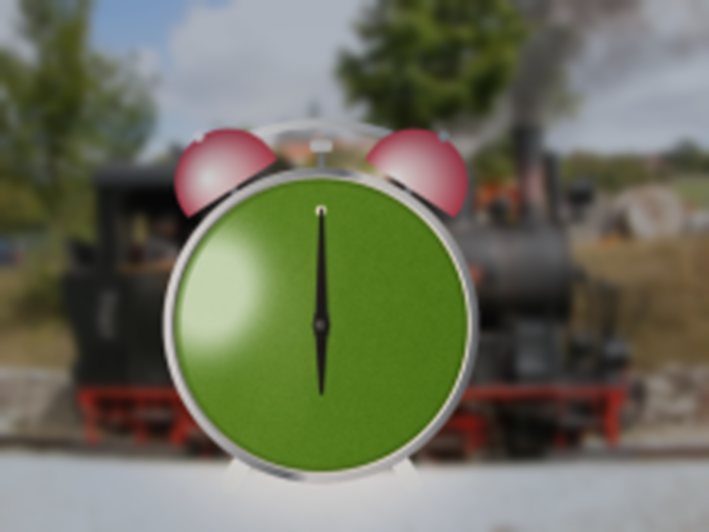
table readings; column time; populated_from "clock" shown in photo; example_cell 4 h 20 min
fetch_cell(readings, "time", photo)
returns 6 h 00 min
